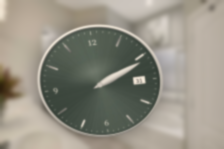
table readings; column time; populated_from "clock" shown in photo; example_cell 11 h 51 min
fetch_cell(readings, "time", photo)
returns 2 h 11 min
